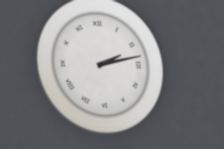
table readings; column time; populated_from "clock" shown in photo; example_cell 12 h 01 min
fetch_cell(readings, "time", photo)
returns 2 h 13 min
